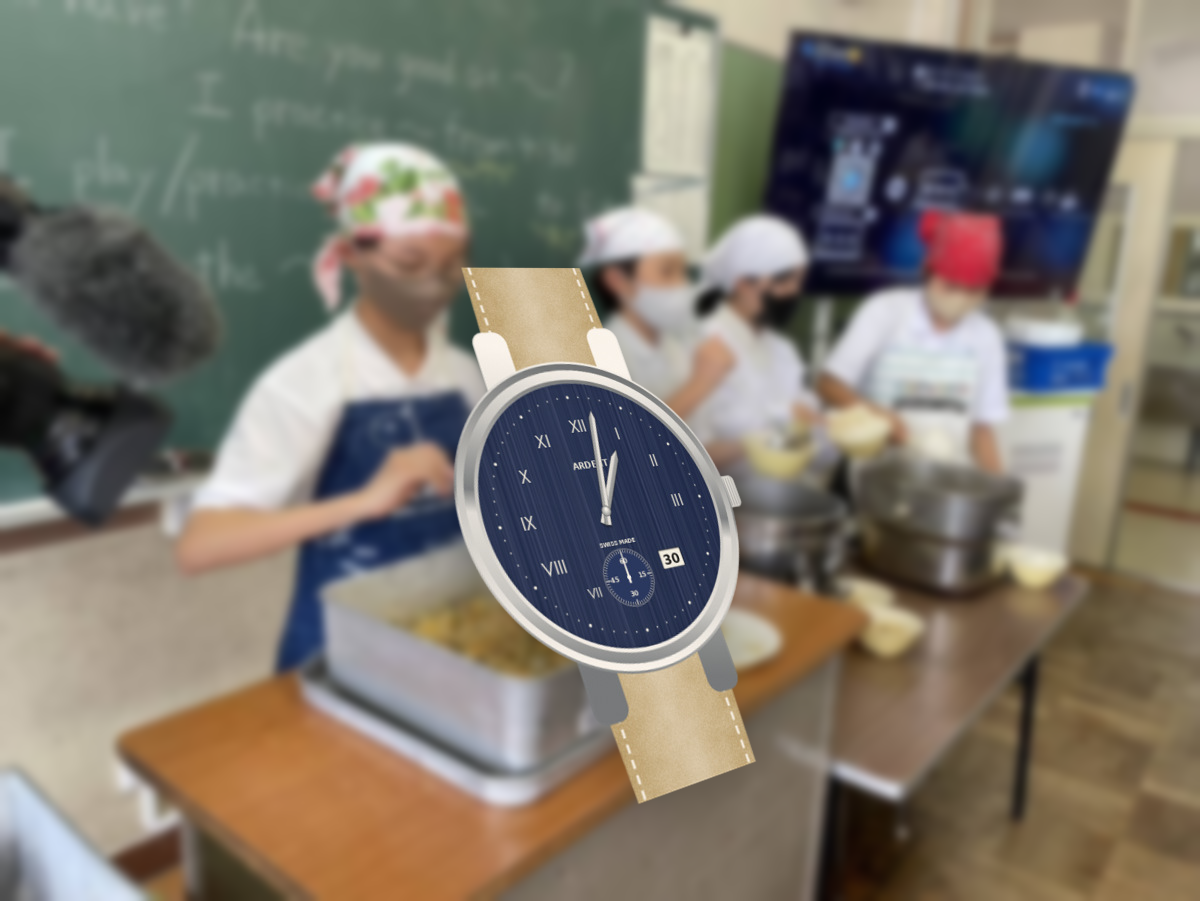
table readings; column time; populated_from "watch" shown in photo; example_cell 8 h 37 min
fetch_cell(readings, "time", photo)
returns 1 h 02 min
